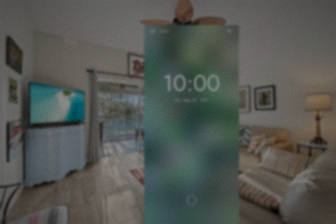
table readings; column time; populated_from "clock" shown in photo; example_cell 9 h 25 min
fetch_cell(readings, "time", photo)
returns 10 h 00 min
